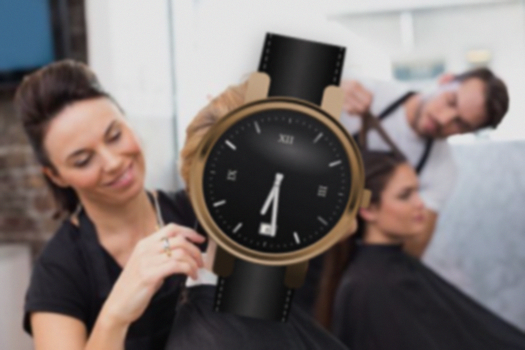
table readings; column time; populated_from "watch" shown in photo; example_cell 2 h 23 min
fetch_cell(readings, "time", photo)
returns 6 h 29 min
